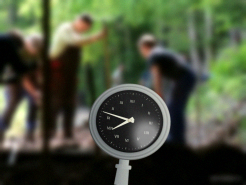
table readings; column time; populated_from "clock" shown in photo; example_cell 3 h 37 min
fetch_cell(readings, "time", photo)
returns 7 h 47 min
